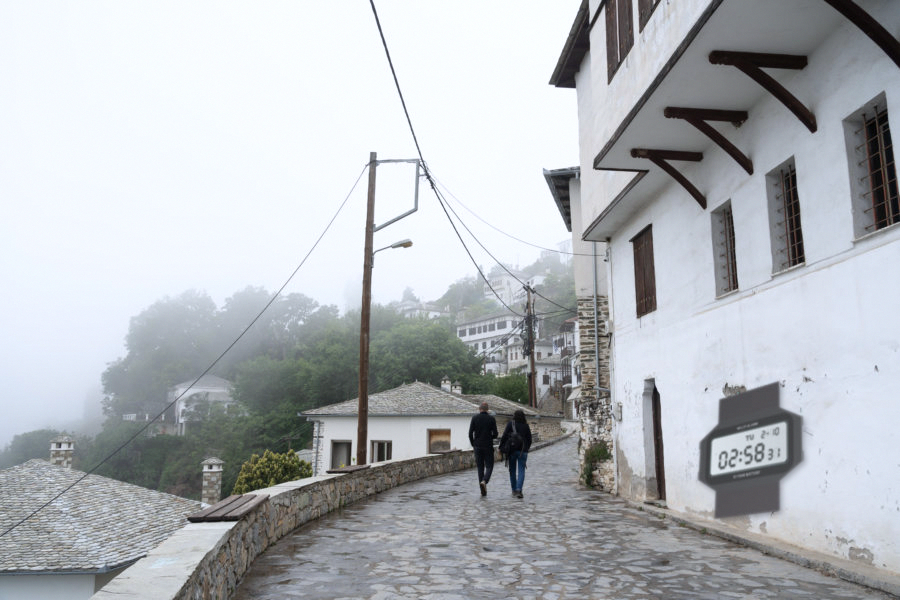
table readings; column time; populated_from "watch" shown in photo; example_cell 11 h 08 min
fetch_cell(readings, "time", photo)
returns 2 h 58 min
